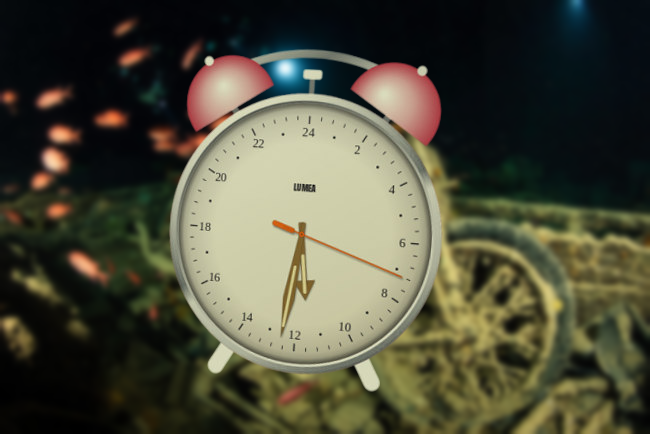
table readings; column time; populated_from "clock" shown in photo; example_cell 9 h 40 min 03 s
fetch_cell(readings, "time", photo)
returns 11 h 31 min 18 s
